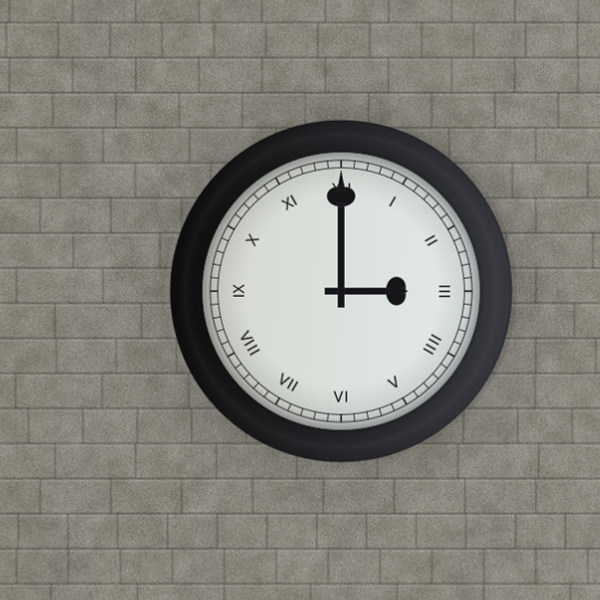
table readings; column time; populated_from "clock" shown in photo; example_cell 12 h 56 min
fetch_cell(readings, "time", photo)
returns 3 h 00 min
